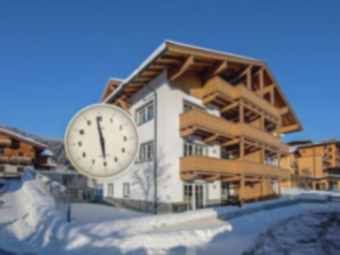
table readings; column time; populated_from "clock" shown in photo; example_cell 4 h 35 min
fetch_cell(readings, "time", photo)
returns 5 h 59 min
